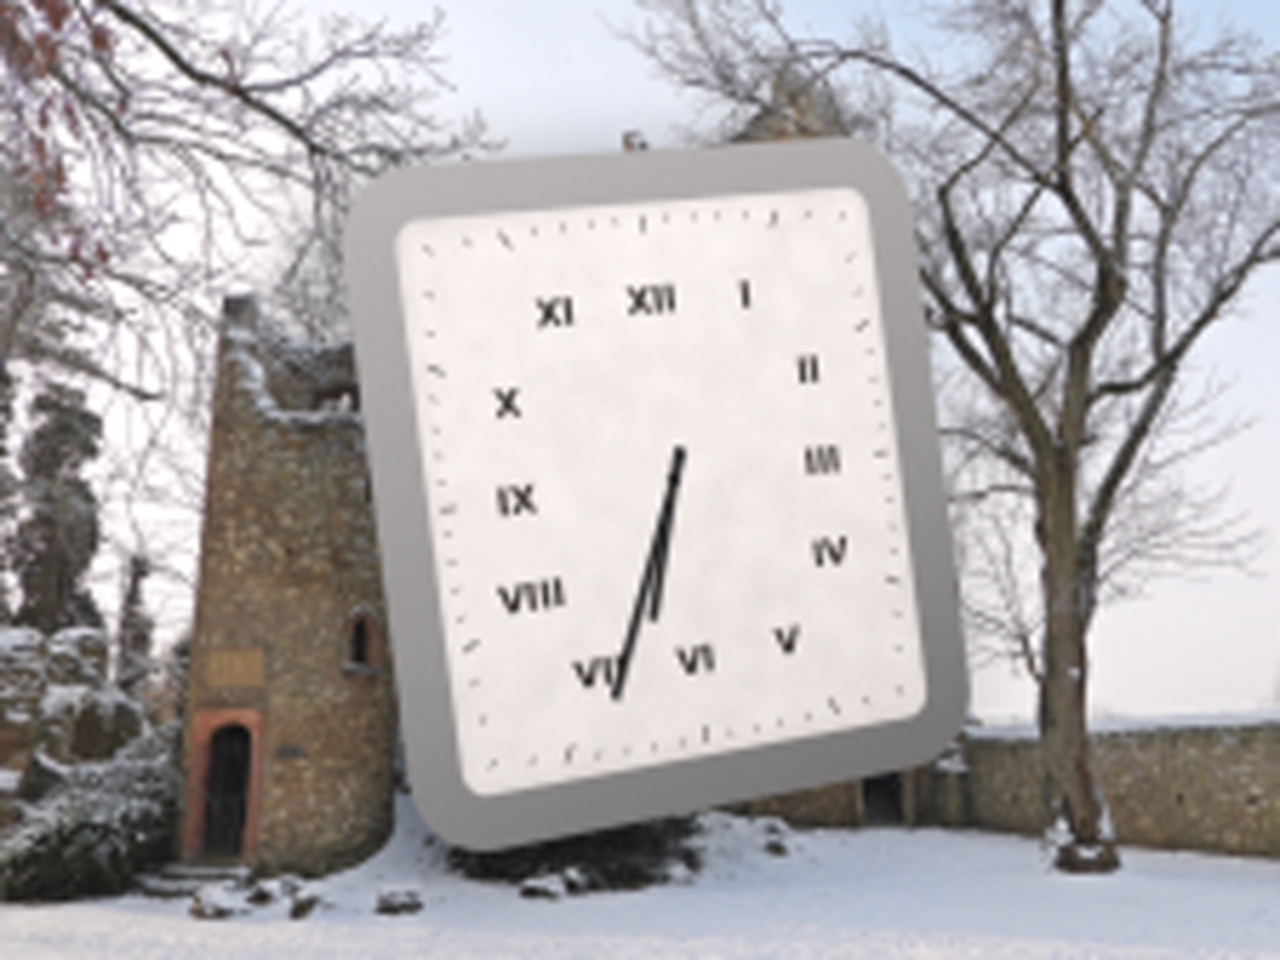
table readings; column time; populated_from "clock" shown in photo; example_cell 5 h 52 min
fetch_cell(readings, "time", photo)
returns 6 h 34 min
